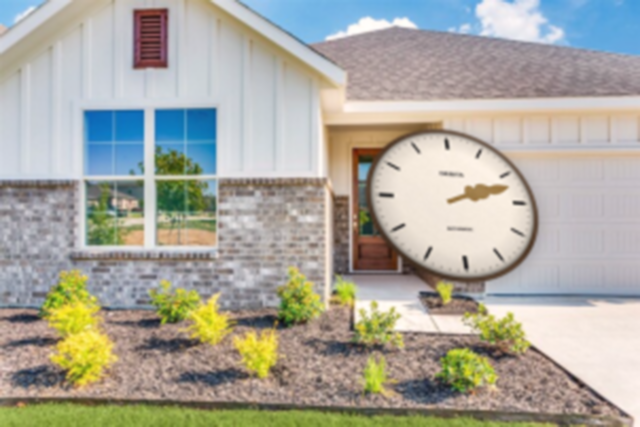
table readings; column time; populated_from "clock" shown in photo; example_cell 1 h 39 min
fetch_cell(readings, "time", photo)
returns 2 h 12 min
